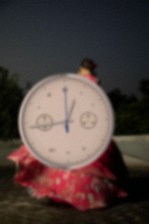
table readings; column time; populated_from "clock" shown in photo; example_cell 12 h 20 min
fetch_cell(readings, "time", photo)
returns 12 h 44 min
